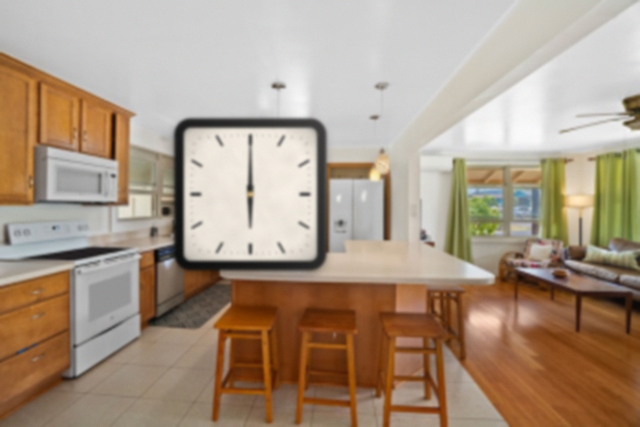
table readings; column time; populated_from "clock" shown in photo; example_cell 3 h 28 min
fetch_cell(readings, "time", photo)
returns 6 h 00 min
